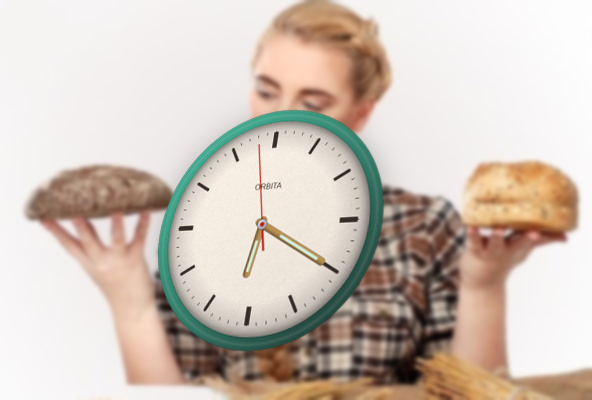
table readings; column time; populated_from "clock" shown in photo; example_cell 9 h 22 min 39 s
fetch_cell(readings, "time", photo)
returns 6 h 19 min 58 s
